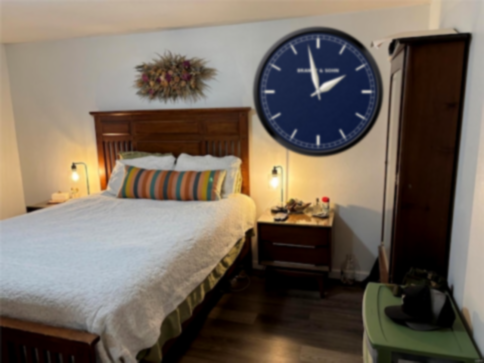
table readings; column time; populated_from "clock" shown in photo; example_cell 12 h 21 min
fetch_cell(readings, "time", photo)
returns 1 h 58 min
